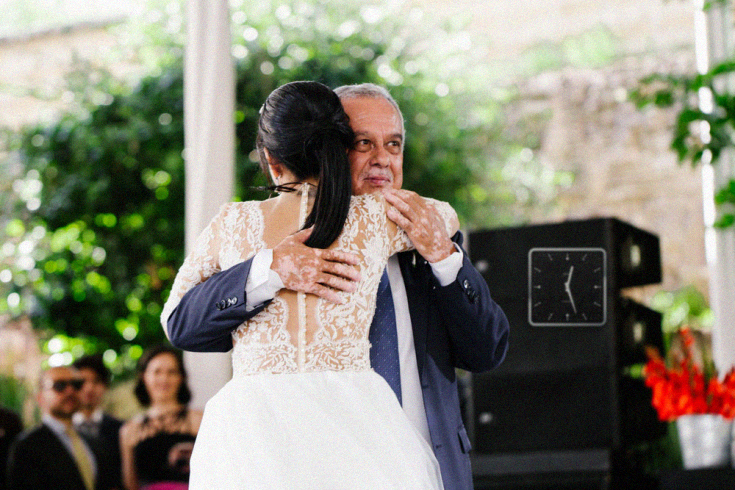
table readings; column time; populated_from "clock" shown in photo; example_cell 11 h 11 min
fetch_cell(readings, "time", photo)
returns 12 h 27 min
